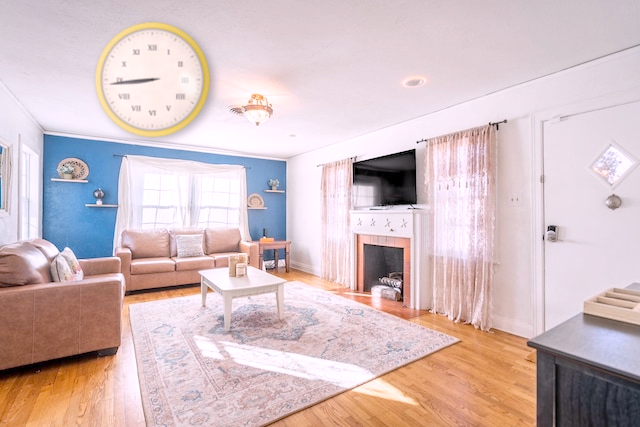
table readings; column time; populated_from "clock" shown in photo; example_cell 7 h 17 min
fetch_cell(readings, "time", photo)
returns 8 h 44 min
